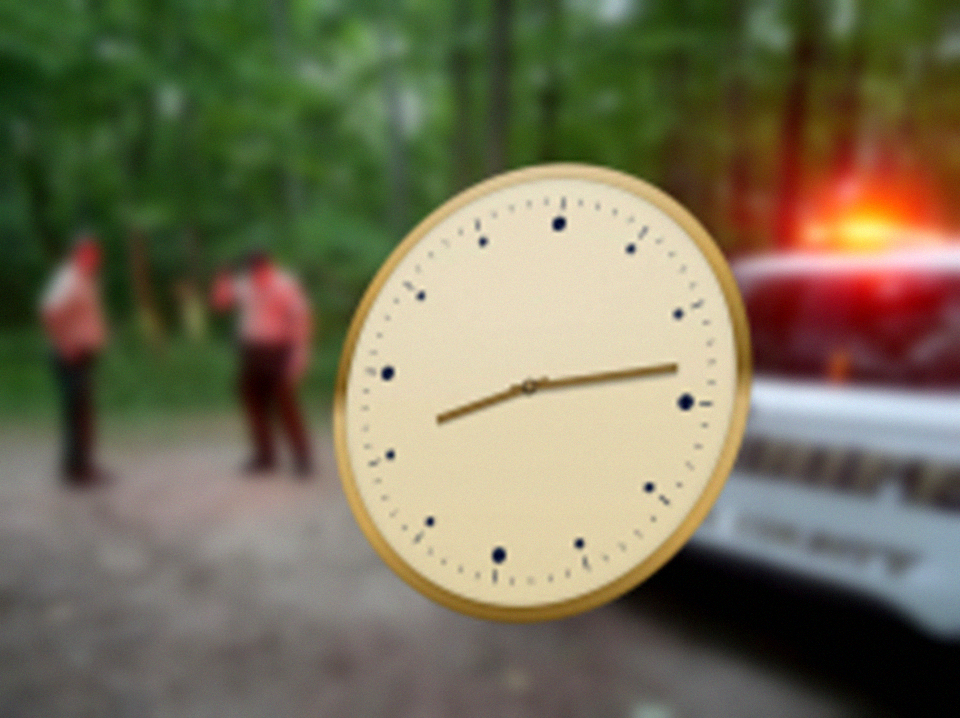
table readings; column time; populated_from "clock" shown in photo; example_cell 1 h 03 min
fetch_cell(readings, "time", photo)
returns 8 h 13 min
